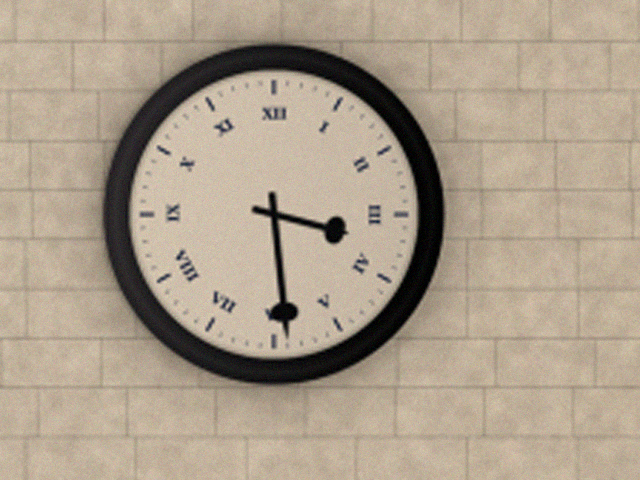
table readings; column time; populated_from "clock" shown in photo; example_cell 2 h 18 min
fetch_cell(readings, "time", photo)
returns 3 h 29 min
